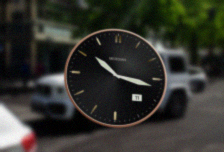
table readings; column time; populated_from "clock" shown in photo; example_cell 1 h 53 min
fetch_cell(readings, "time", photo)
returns 10 h 17 min
